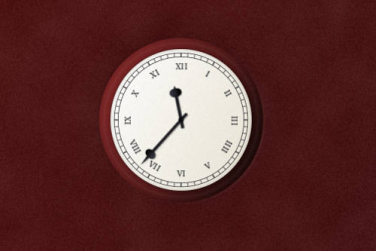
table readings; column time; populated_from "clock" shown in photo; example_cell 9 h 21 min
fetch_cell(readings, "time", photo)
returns 11 h 37 min
